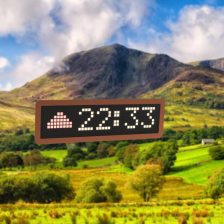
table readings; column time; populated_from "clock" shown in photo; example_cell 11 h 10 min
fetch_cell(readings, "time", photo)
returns 22 h 33 min
